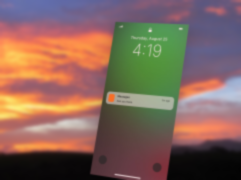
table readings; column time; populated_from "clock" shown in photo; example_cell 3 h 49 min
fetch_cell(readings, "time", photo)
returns 4 h 19 min
